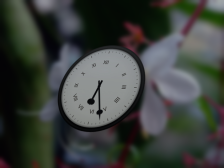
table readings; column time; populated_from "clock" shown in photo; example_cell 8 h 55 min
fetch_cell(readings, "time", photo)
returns 6 h 27 min
